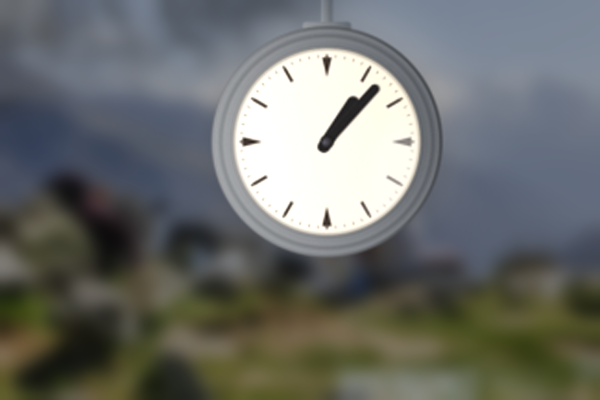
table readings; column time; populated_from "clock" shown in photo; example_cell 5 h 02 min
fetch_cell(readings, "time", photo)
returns 1 h 07 min
